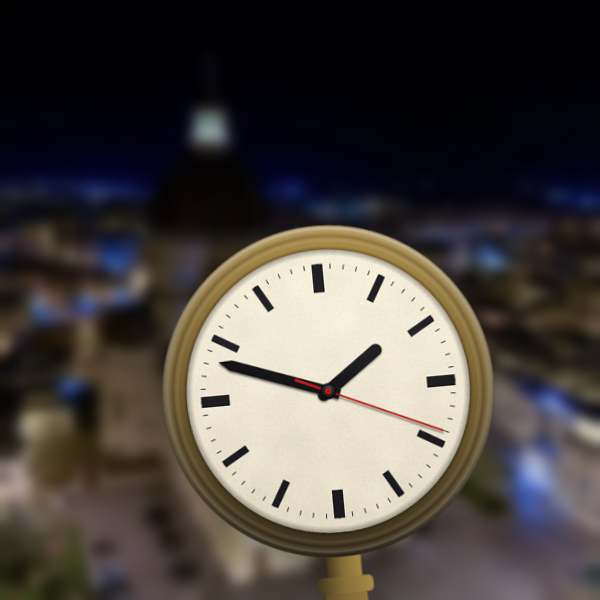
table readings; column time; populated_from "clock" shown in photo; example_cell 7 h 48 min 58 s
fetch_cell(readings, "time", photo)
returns 1 h 48 min 19 s
